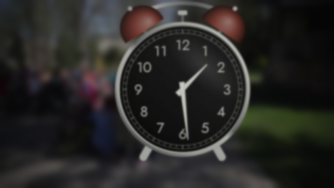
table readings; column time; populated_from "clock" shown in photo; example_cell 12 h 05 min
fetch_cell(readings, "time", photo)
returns 1 h 29 min
